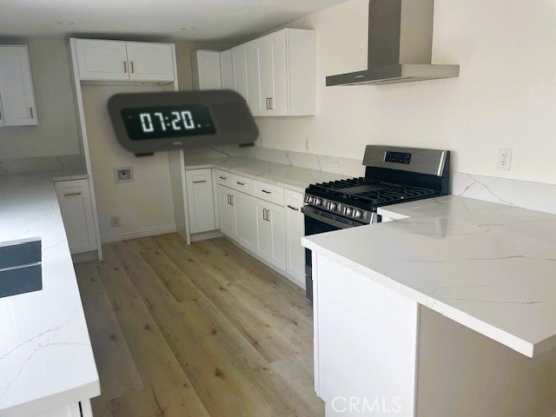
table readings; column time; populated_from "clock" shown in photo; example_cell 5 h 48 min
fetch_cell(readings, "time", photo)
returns 7 h 20 min
